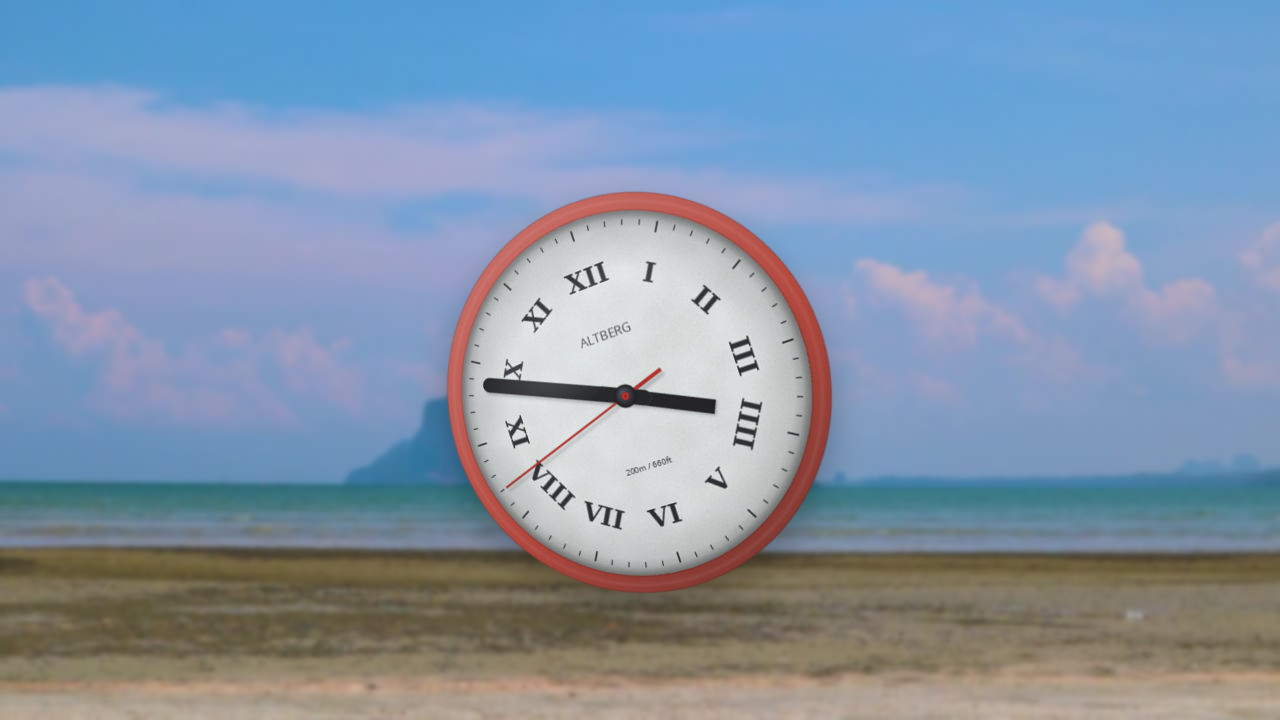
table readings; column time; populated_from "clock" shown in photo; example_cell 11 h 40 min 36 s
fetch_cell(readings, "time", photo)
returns 3 h 48 min 42 s
